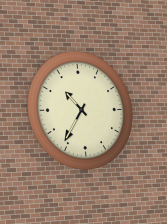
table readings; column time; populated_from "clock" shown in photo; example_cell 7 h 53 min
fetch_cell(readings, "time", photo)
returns 10 h 36 min
